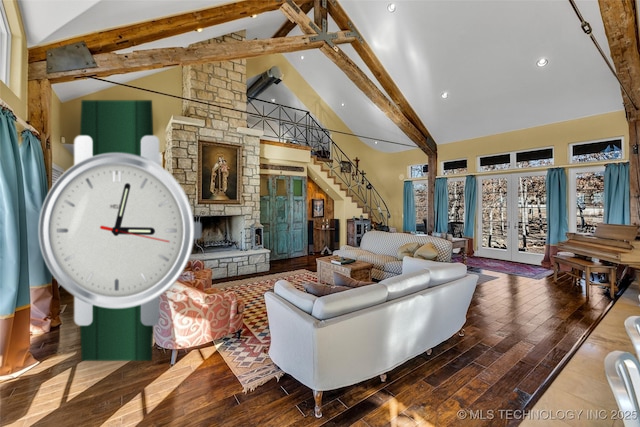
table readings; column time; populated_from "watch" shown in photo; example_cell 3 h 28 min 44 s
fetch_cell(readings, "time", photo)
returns 3 h 02 min 17 s
